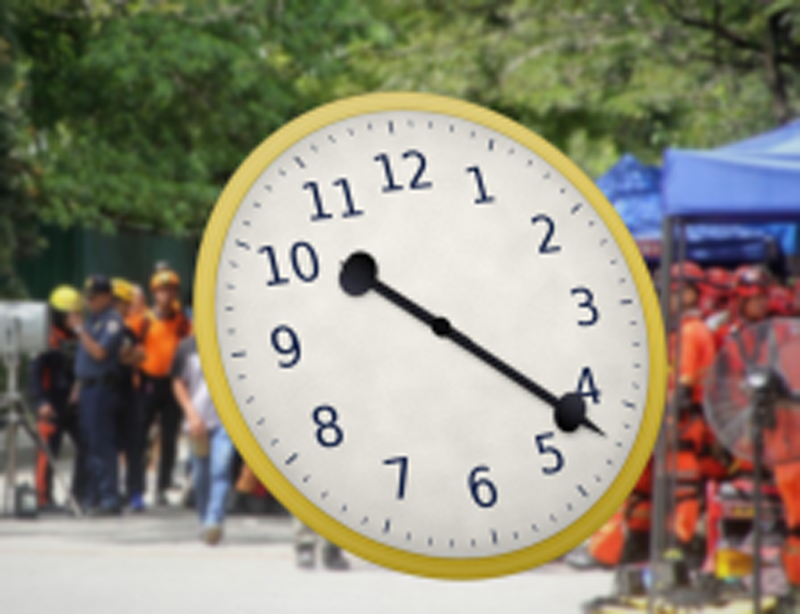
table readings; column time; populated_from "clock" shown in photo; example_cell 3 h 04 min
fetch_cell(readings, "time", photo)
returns 10 h 22 min
